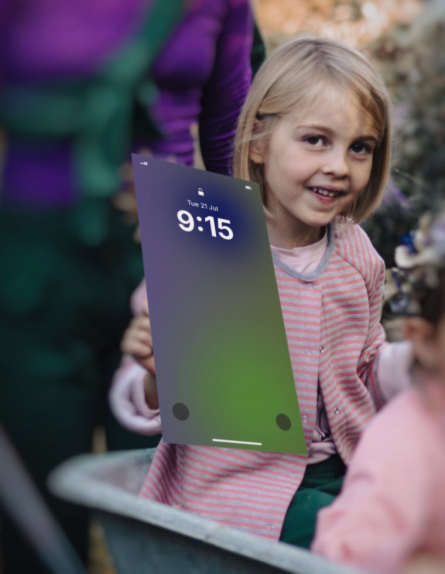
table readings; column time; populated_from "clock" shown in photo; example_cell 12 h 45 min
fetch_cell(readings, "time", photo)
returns 9 h 15 min
